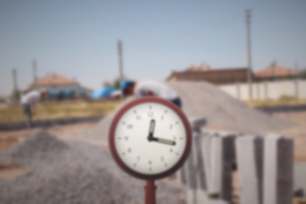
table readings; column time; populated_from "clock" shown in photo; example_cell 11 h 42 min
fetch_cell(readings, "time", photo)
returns 12 h 17 min
